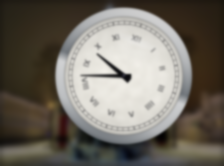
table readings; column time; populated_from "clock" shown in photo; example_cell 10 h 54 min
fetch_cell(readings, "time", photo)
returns 9 h 42 min
